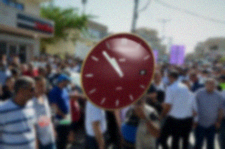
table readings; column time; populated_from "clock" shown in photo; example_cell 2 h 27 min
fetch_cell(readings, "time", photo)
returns 10 h 53 min
